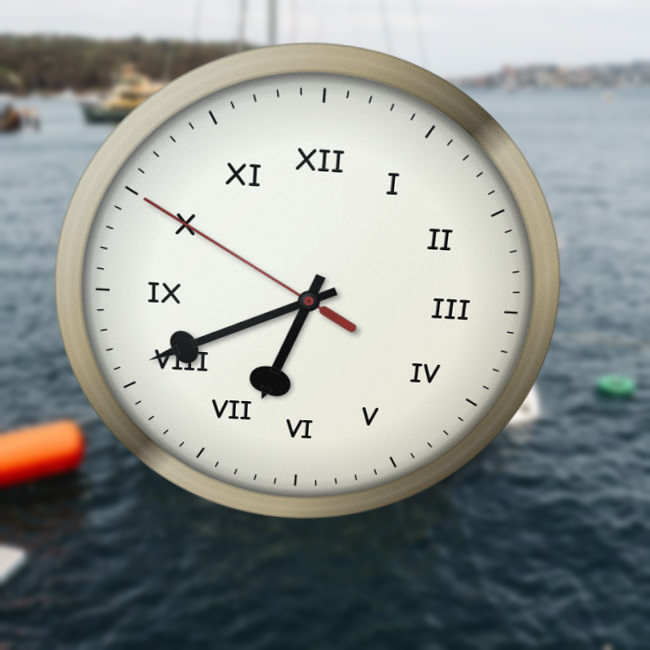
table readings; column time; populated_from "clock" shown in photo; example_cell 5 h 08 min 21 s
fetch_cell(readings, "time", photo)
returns 6 h 40 min 50 s
